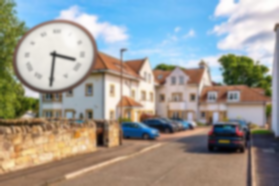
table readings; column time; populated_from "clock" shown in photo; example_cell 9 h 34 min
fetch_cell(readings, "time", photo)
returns 3 h 30 min
